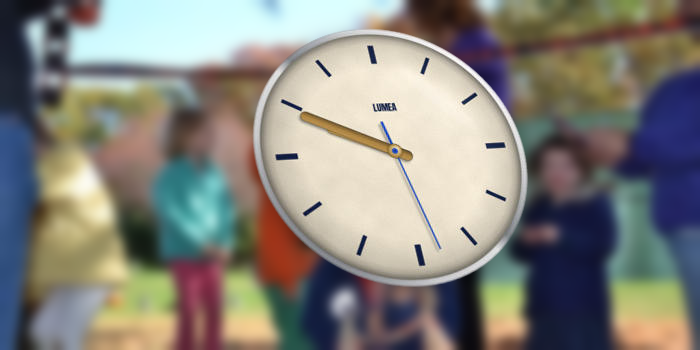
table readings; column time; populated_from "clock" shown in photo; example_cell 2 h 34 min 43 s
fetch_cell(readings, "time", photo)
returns 9 h 49 min 28 s
